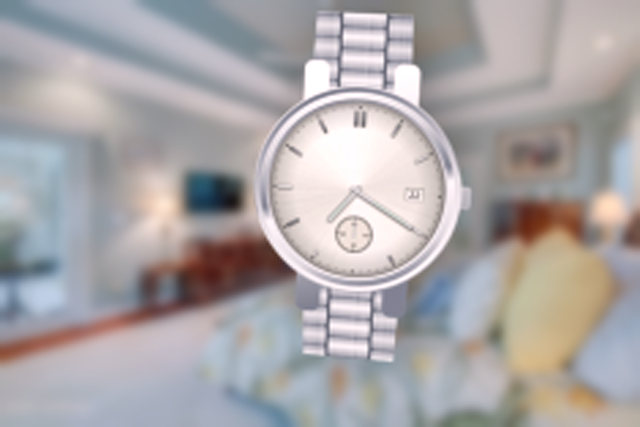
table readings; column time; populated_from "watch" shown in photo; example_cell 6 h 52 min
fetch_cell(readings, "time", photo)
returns 7 h 20 min
